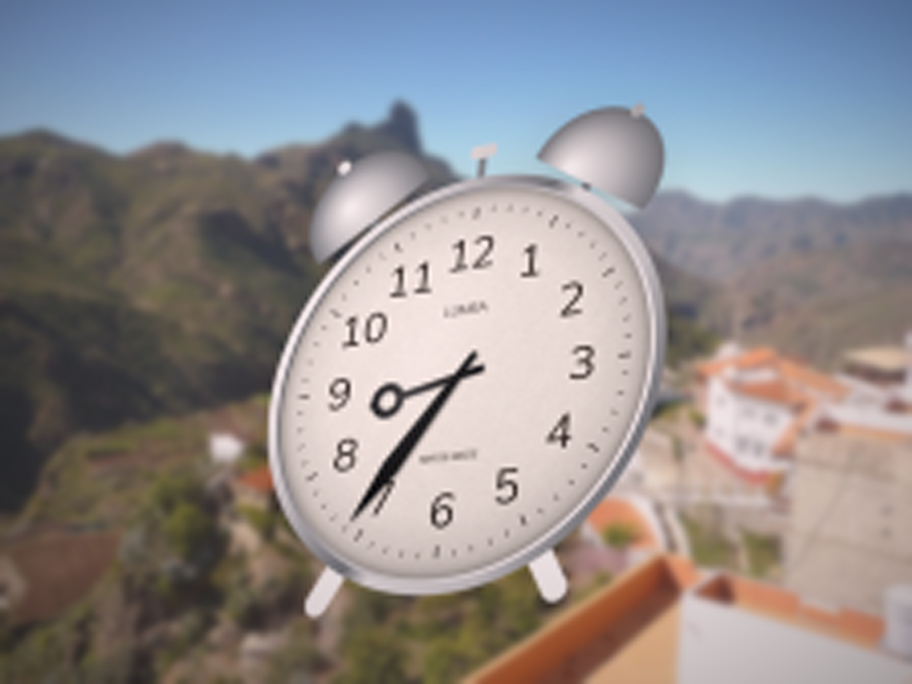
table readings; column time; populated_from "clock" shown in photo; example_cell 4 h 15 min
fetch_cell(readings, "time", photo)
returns 8 h 36 min
